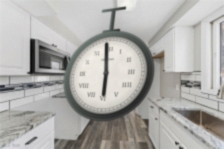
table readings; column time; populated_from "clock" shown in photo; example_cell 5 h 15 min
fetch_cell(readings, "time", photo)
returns 5 h 59 min
